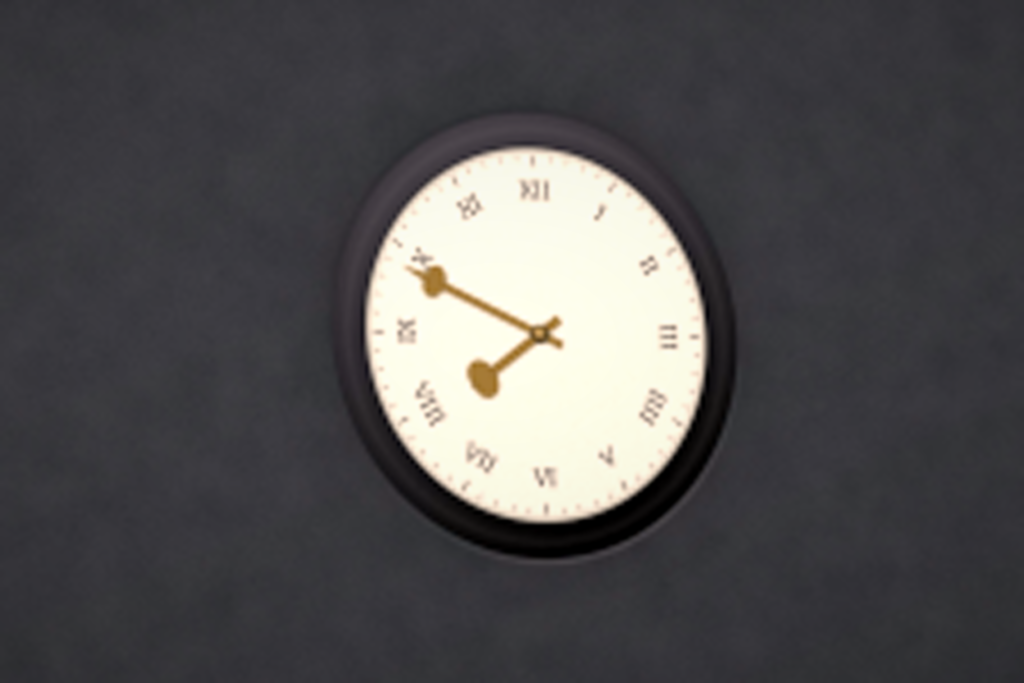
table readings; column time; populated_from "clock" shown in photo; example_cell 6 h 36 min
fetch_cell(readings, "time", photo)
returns 7 h 49 min
